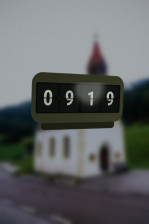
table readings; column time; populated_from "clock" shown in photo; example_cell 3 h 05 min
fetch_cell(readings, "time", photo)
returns 9 h 19 min
